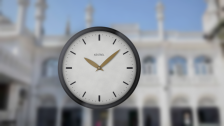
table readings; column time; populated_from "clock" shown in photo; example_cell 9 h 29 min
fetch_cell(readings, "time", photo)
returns 10 h 08 min
